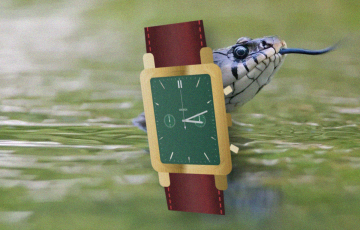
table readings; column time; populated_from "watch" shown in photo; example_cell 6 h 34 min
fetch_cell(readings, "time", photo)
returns 3 h 12 min
